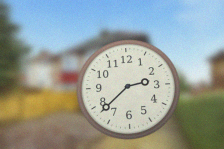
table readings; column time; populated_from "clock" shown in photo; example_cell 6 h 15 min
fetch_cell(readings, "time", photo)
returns 2 h 38 min
